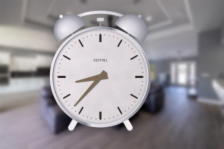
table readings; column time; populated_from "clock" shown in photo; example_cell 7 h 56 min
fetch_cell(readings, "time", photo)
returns 8 h 37 min
